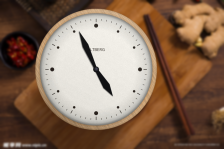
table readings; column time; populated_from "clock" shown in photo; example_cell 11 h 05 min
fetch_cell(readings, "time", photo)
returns 4 h 56 min
